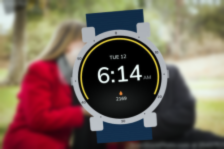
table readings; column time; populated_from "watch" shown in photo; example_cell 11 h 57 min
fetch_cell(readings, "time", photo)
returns 6 h 14 min
